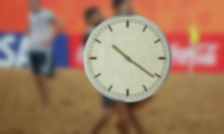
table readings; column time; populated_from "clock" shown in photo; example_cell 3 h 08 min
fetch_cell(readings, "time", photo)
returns 10 h 21 min
